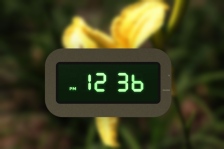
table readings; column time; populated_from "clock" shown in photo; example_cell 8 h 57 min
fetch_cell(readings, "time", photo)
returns 12 h 36 min
